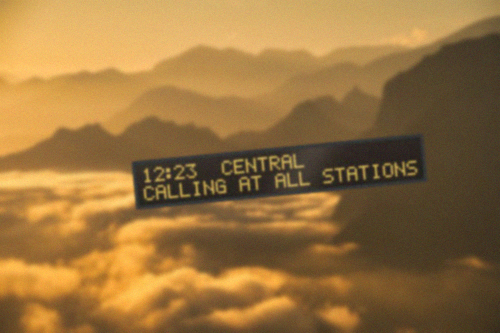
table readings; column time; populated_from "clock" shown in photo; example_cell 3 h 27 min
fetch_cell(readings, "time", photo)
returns 12 h 23 min
